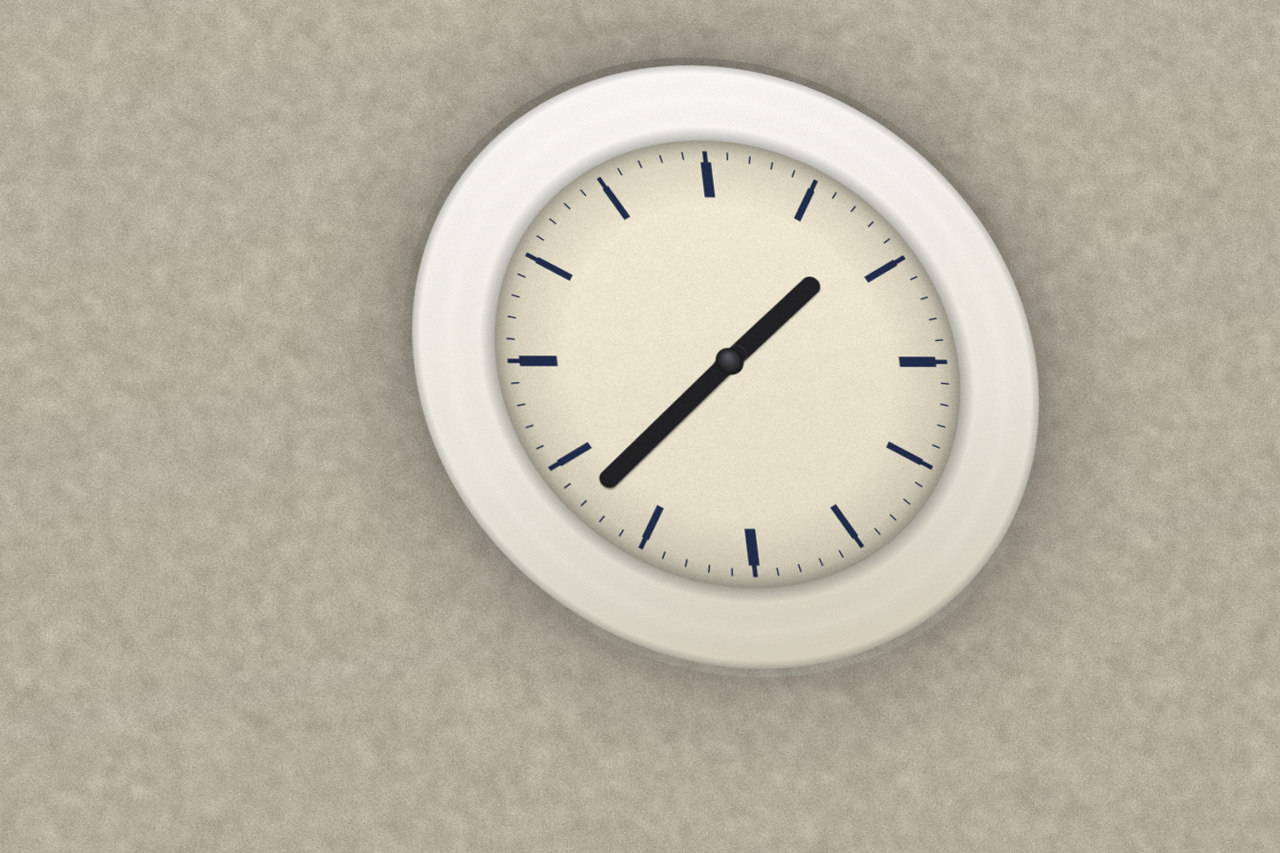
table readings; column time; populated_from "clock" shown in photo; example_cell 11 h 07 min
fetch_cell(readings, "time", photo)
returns 1 h 38 min
